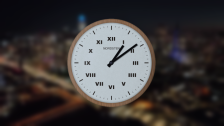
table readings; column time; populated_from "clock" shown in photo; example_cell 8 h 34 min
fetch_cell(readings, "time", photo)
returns 1 h 09 min
